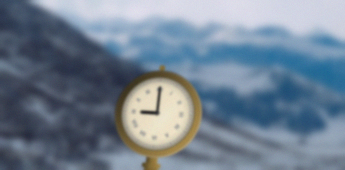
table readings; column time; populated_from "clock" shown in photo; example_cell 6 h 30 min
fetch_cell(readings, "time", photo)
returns 9 h 00 min
